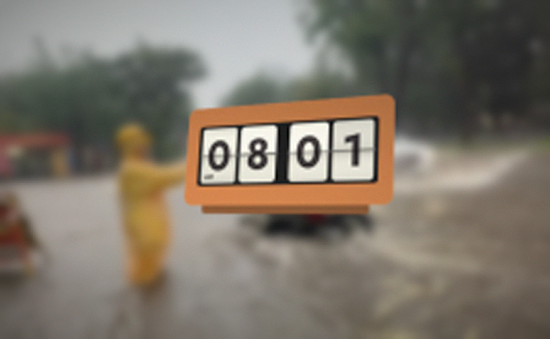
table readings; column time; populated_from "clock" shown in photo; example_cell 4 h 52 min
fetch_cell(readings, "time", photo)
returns 8 h 01 min
